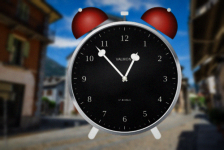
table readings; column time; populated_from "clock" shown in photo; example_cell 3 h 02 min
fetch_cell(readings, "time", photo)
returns 12 h 53 min
